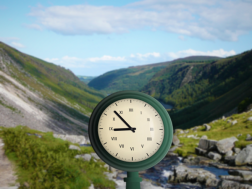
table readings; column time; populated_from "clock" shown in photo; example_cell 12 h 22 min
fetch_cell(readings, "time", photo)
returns 8 h 53 min
